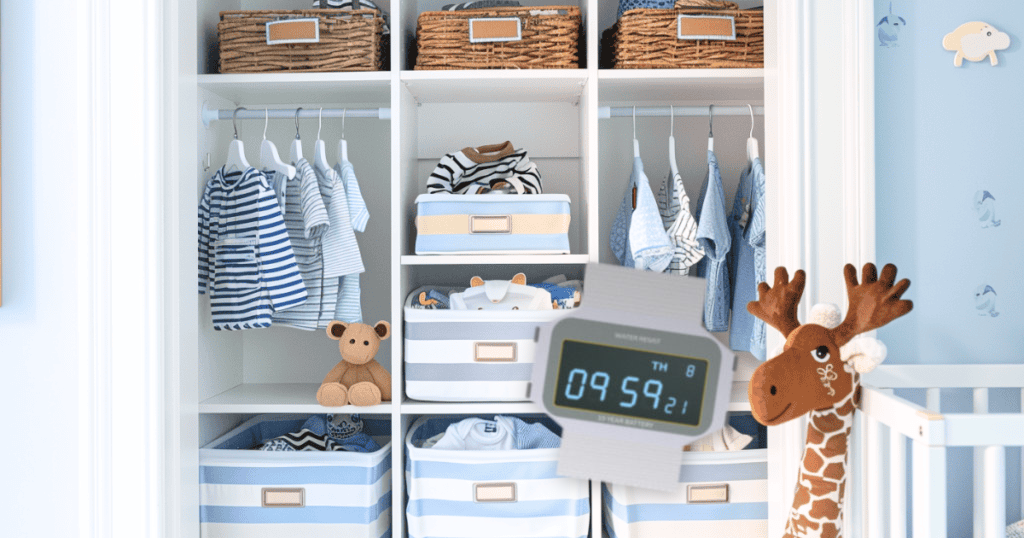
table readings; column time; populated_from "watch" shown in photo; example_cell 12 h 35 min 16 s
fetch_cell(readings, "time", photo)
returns 9 h 59 min 21 s
